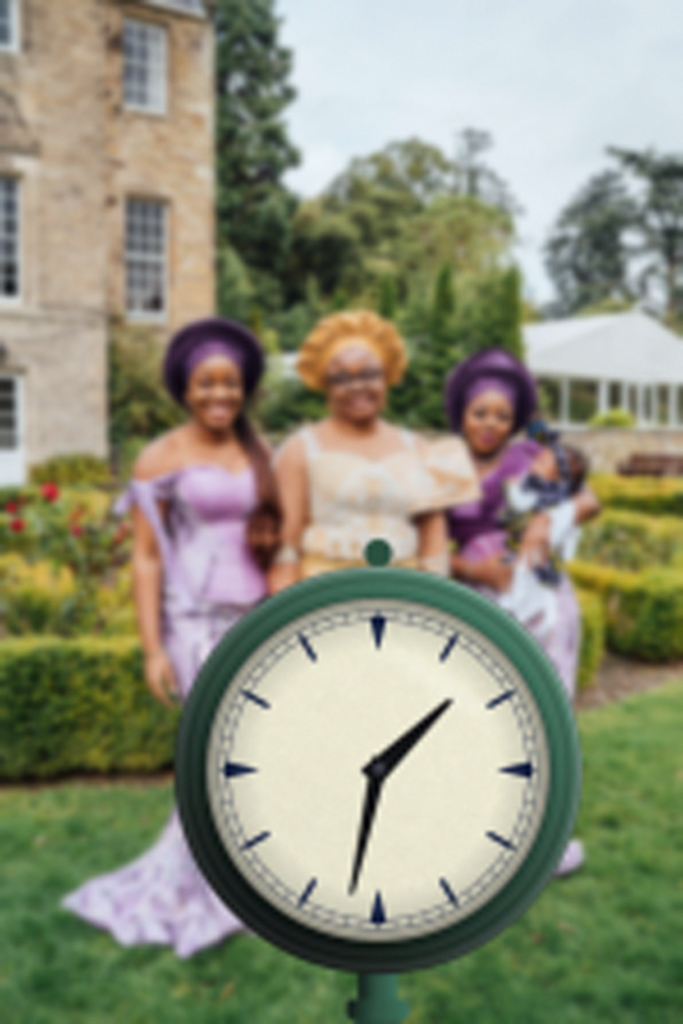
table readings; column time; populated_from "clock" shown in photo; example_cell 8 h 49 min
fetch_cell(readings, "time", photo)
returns 1 h 32 min
